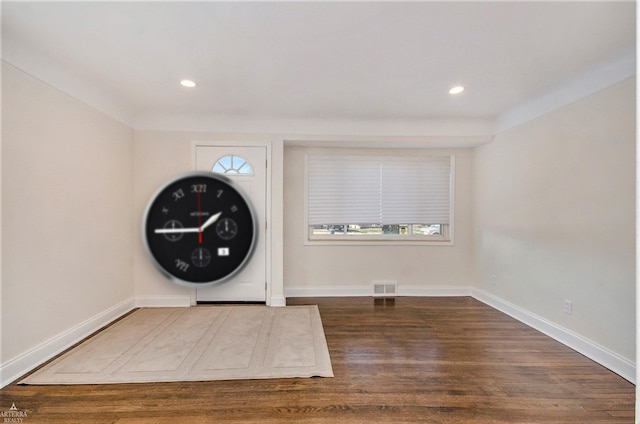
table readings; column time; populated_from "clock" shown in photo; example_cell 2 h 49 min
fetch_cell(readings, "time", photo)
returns 1 h 45 min
